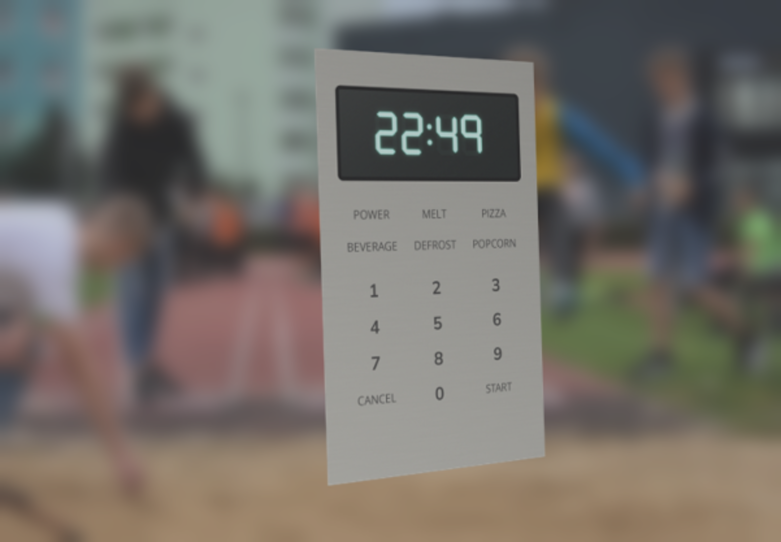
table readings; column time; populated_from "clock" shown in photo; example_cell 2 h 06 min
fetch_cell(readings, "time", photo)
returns 22 h 49 min
